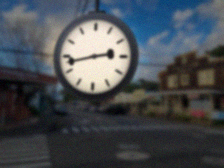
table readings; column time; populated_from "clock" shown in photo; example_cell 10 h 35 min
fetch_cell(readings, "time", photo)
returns 2 h 43 min
